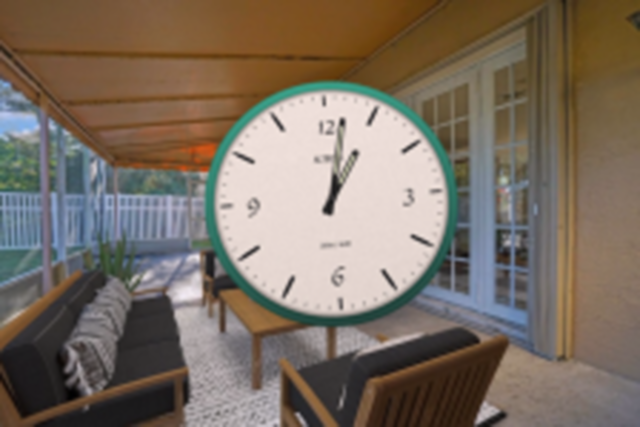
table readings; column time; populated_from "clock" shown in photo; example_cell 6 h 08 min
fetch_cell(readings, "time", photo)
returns 1 h 02 min
